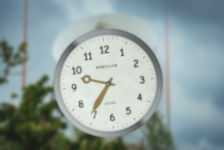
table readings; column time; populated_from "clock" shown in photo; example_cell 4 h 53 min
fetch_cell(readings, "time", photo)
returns 9 h 36 min
